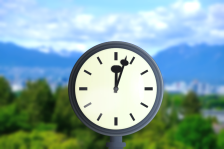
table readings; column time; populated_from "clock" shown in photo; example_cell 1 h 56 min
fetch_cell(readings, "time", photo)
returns 12 h 03 min
